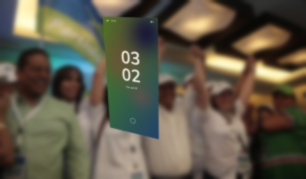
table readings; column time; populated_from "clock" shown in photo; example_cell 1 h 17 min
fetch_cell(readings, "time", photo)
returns 3 h 02 min
